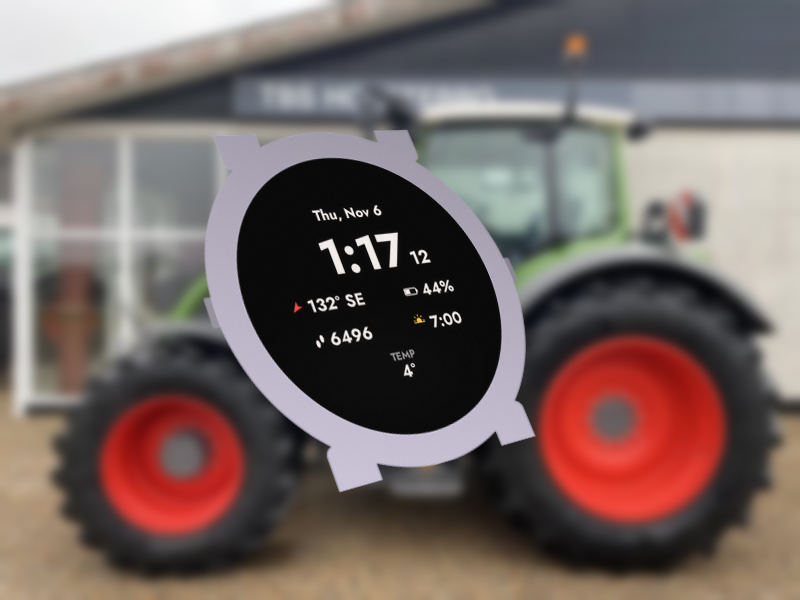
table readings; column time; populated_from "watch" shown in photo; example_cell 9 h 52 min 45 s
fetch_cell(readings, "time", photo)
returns 1 h 17 min 12 s
